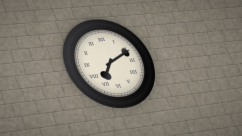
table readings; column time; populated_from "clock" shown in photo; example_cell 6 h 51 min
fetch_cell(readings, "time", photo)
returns 7 h 11 min
